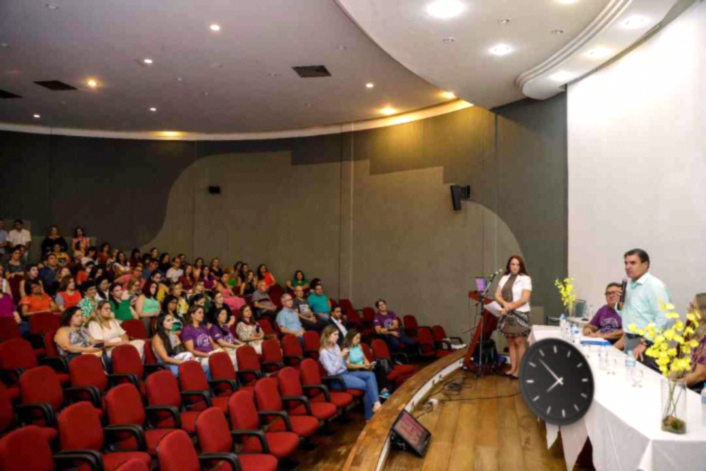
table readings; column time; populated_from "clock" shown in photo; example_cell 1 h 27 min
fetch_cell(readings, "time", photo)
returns 7 h 53 min
